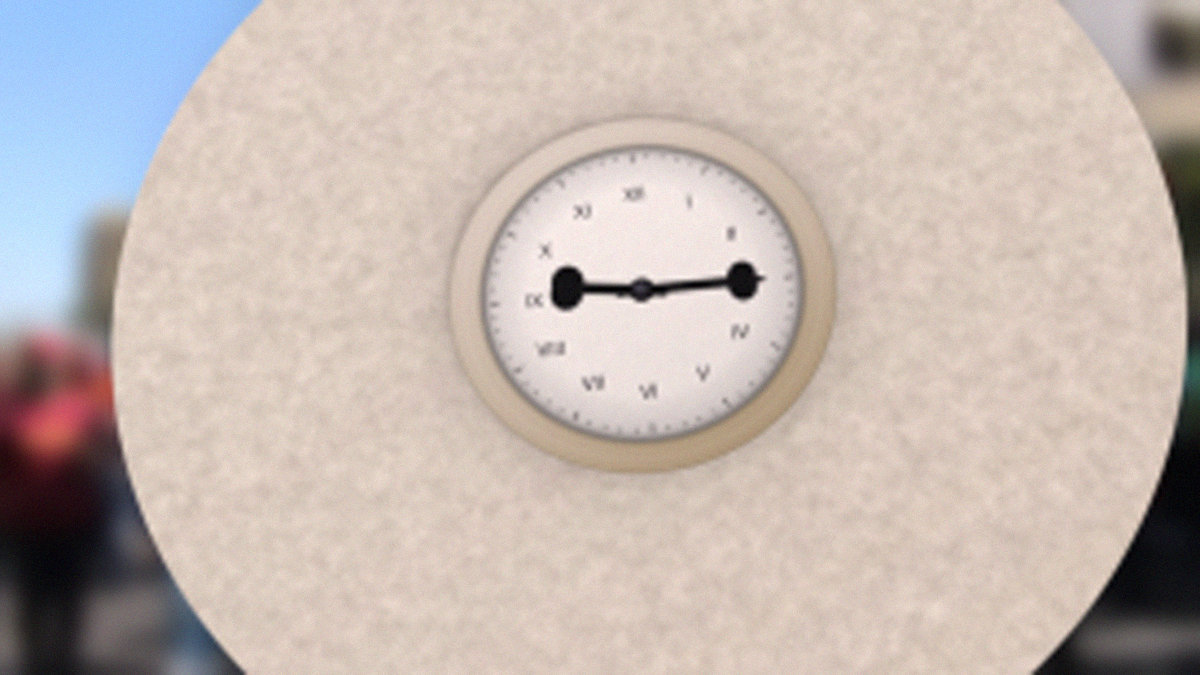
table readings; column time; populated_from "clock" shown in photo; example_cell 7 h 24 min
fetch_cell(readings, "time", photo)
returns 9 h 15 min
